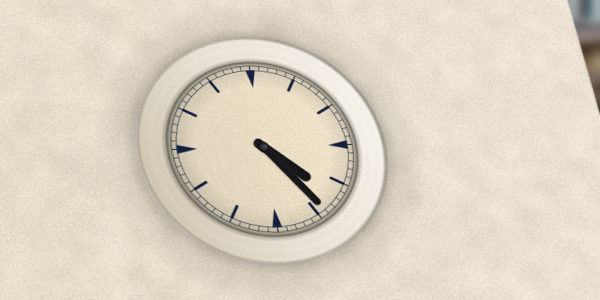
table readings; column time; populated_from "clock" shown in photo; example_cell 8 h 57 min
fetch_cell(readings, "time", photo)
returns 4 h 24 min
